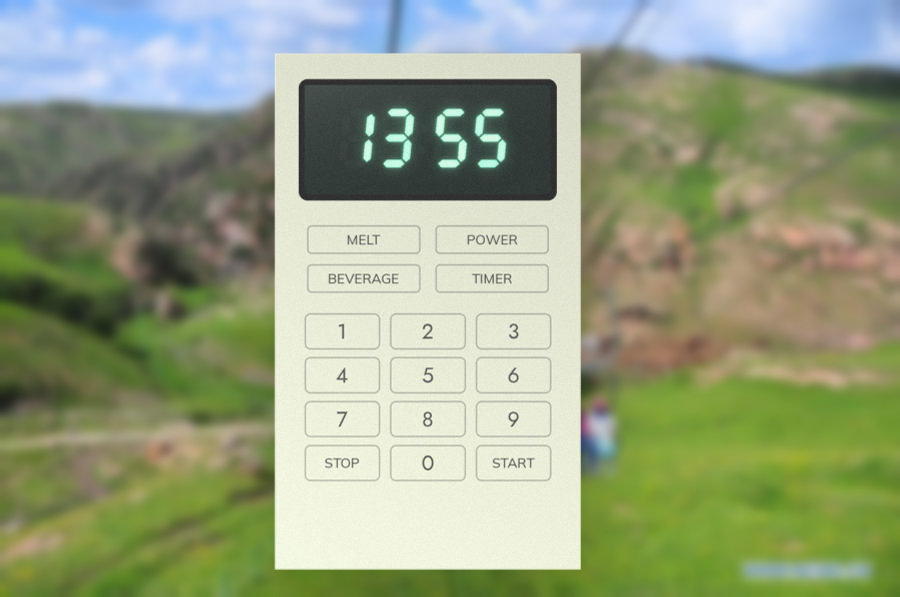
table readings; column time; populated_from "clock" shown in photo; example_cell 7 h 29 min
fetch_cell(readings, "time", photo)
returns 13 h 55 min
